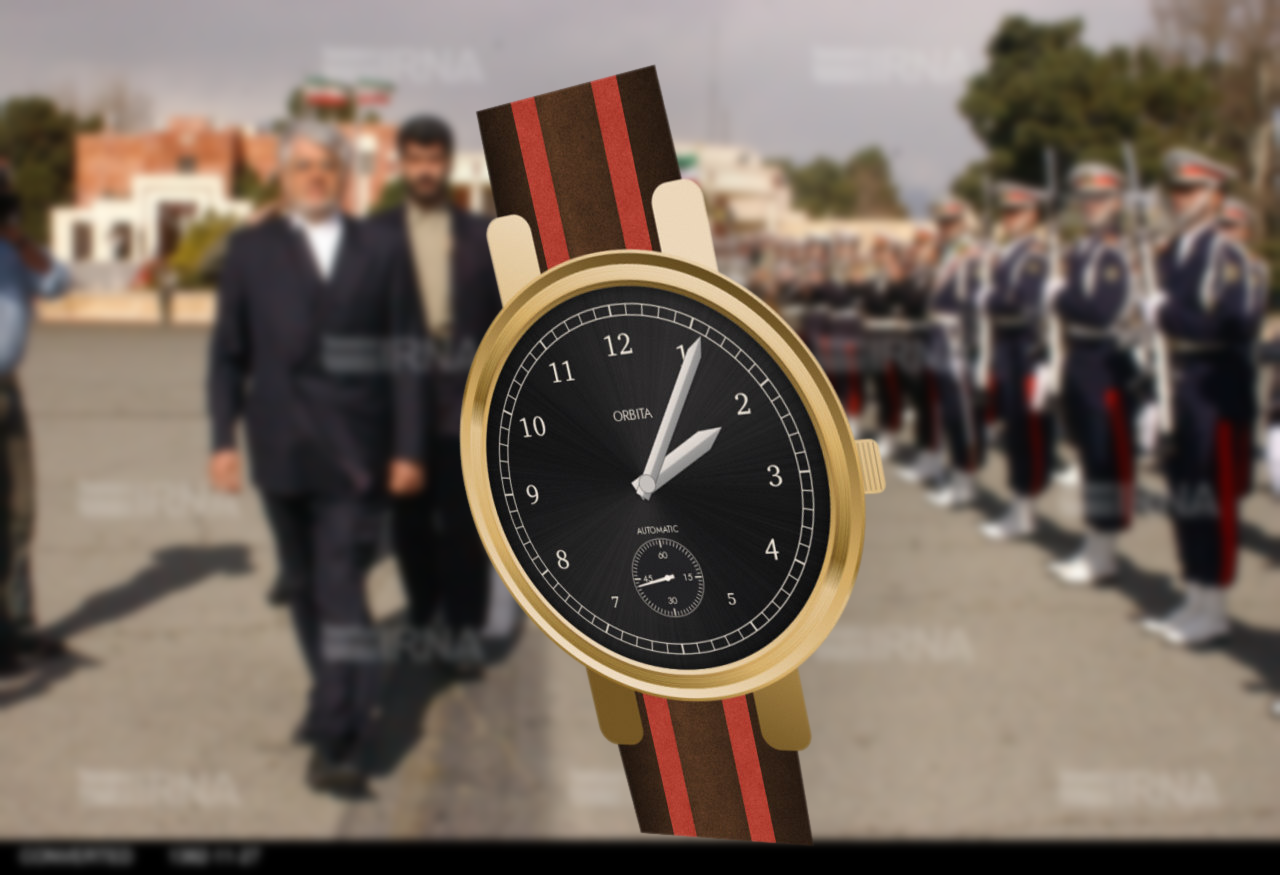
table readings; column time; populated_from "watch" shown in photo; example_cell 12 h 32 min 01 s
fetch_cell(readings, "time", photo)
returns 2 h 05 min 43 s
